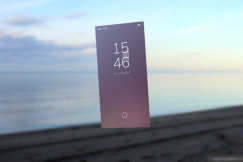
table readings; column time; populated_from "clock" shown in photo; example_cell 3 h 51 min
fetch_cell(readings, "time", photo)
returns 15 h 46 min
